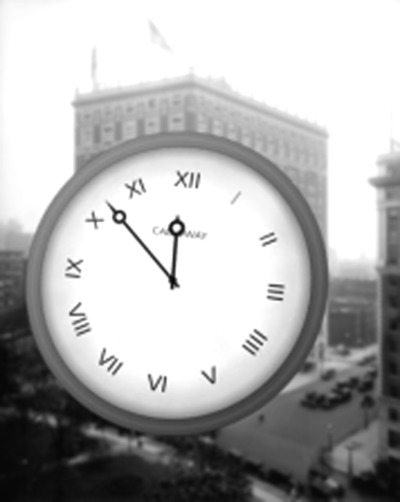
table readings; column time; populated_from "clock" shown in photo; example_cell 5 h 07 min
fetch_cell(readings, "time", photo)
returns 11 h 52 min
